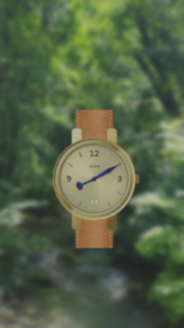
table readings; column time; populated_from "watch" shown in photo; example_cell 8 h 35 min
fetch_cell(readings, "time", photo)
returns 8 h 10 min
